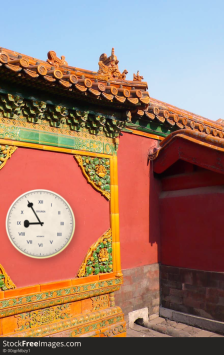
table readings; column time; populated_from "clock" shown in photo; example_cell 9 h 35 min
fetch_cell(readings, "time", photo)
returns 8 h 55 min
